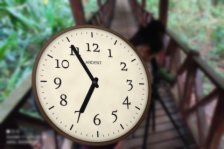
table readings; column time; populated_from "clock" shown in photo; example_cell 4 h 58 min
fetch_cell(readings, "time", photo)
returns 6 h 55 min
